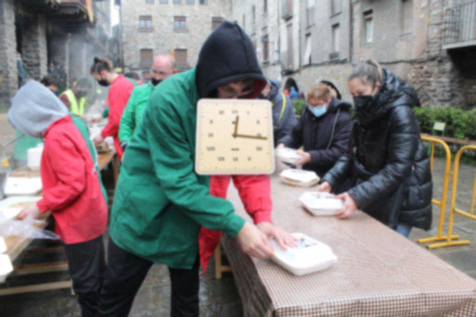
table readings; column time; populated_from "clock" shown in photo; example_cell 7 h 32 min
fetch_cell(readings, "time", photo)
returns 12 h 16 min
